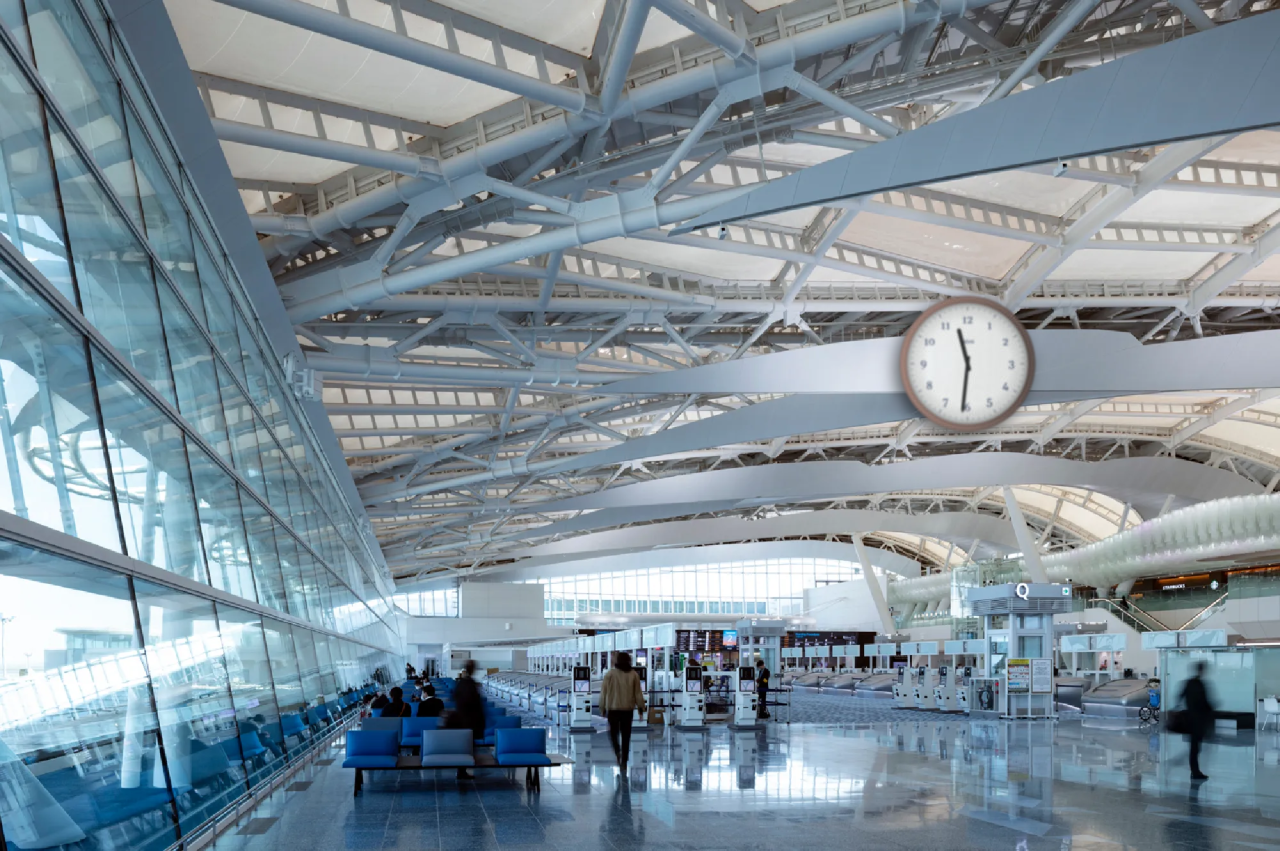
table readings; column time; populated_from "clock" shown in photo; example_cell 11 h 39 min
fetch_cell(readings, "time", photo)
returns 11 h 31 min
